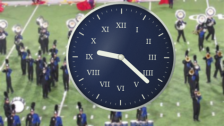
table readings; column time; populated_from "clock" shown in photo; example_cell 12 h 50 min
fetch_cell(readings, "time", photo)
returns 9 h 22 min
